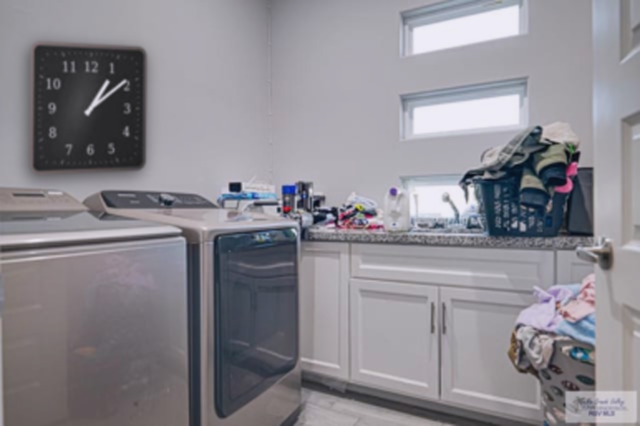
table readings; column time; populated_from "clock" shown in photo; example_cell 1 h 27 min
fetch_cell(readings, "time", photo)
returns 1 h 09 min
